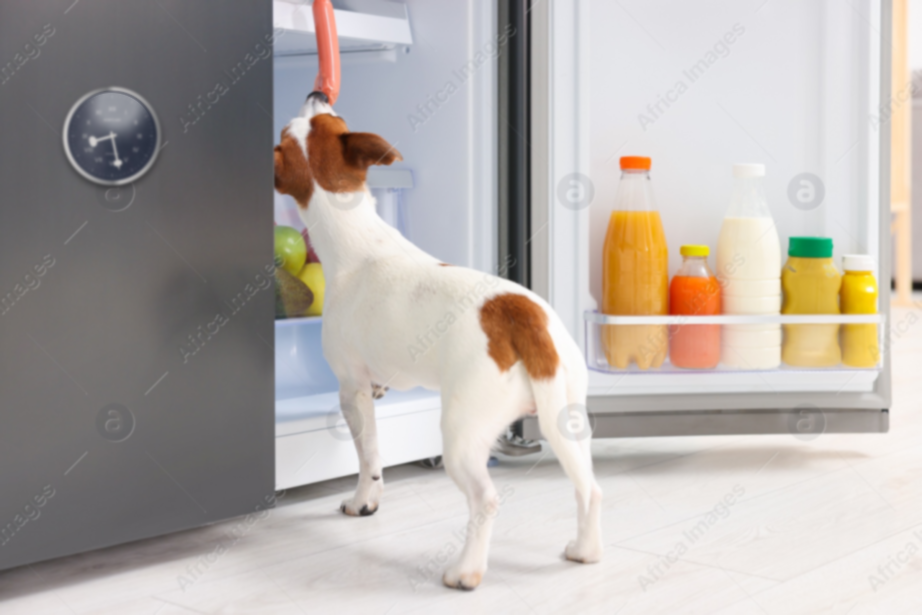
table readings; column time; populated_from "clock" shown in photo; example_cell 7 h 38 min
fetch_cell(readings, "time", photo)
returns 8 h 28 min
